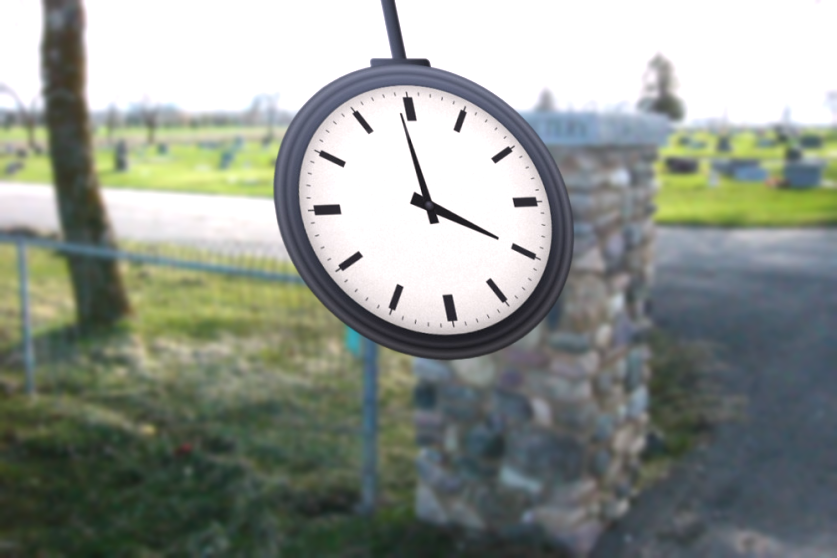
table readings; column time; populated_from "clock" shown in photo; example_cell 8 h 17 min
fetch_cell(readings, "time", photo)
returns 3 h 59 min
